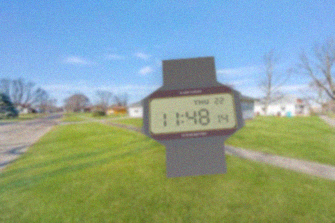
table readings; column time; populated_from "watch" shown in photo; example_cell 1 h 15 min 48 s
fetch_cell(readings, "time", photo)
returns 11 h 48 min 14 s
